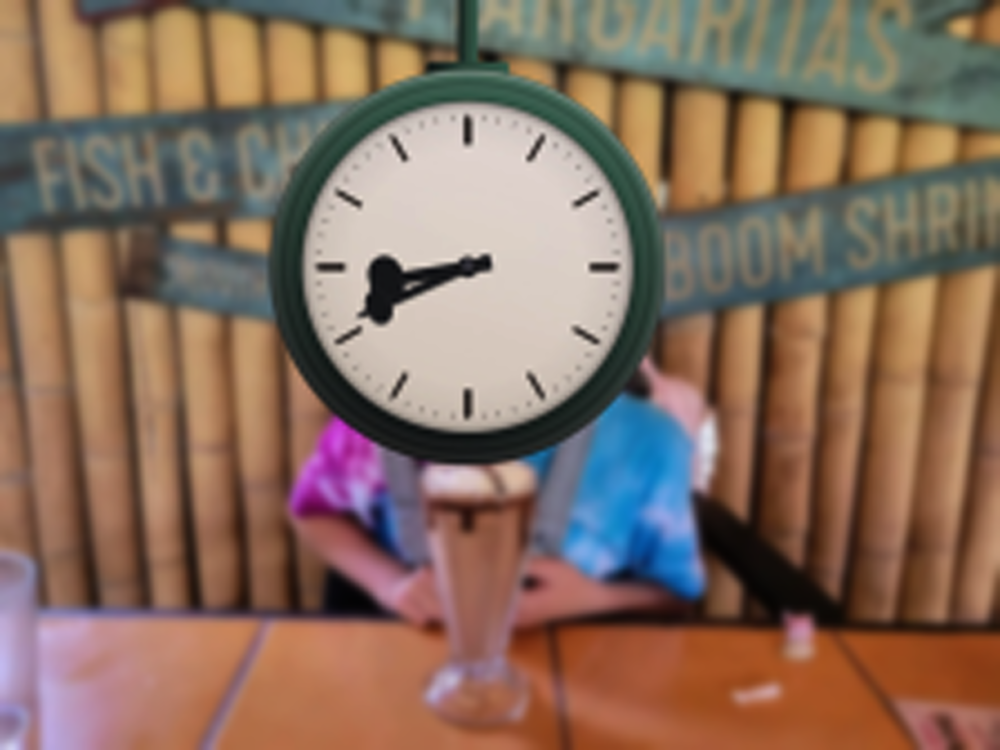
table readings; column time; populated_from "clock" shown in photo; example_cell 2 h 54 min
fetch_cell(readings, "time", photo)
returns 8 h 41 min
